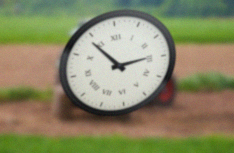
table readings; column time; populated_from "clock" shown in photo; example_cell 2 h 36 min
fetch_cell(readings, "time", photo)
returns 2 h 54 min
